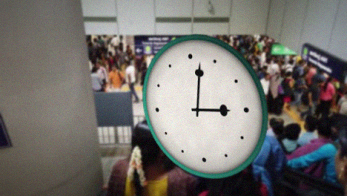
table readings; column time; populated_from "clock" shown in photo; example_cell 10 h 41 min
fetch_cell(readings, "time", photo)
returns 3 h 02 min
